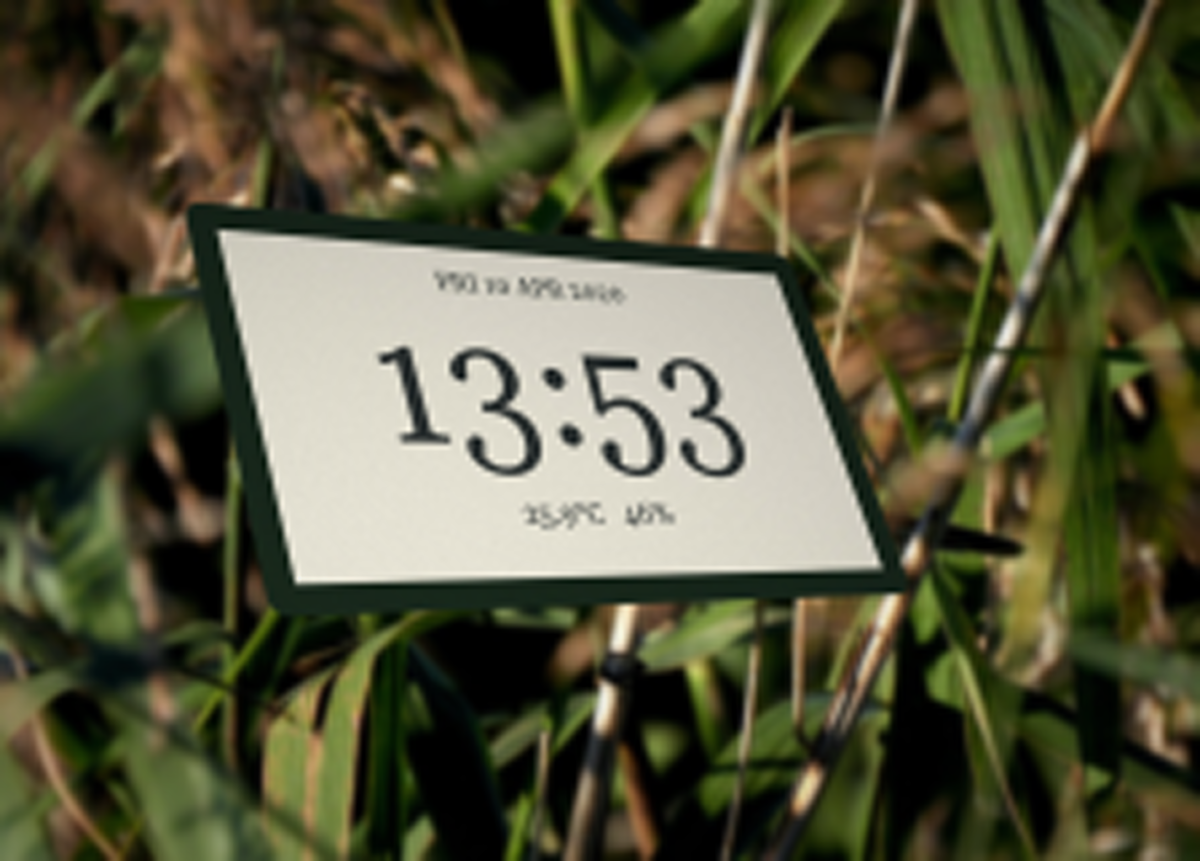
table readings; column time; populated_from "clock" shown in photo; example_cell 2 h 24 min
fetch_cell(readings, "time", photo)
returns 13 h 53 min
